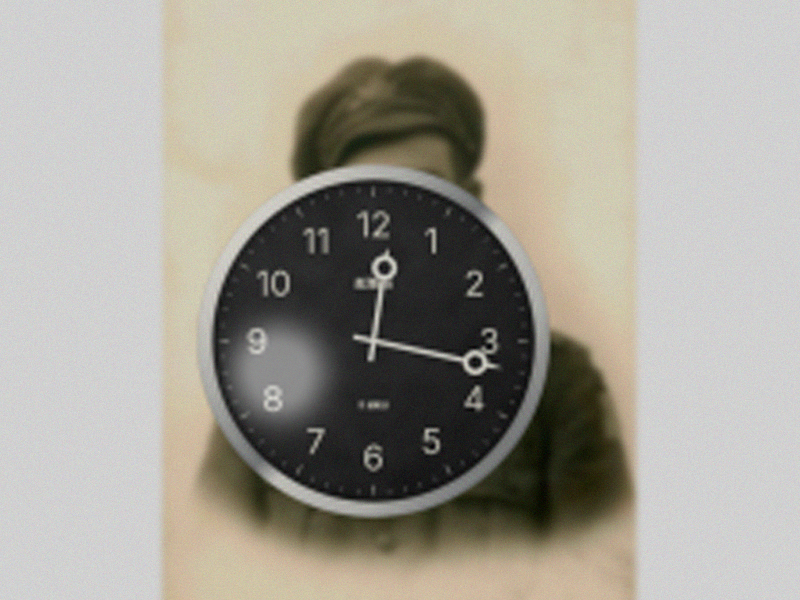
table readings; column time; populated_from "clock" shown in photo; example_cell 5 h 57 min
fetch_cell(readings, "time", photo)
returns 12 h 17 min
